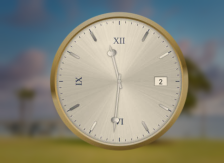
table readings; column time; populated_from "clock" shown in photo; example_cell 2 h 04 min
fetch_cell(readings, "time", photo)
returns 11 h 31 min
